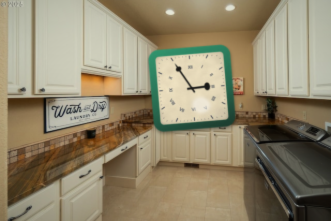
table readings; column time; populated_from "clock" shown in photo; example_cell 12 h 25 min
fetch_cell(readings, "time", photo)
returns 2 h 55 min
